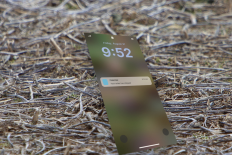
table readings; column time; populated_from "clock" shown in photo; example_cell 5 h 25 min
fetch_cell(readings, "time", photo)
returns 9 h 52 min
